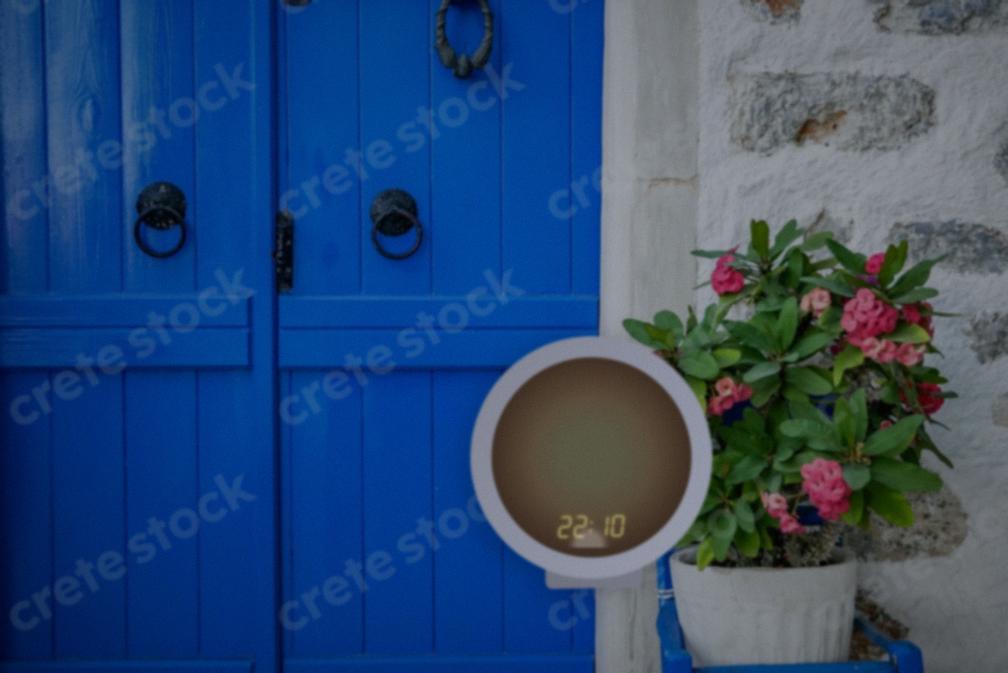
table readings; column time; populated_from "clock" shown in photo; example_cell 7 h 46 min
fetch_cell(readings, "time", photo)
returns 22 h 10 min
